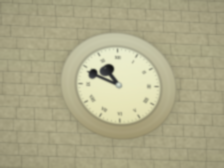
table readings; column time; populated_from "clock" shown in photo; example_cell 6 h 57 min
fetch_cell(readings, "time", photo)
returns 10 h 49 min
